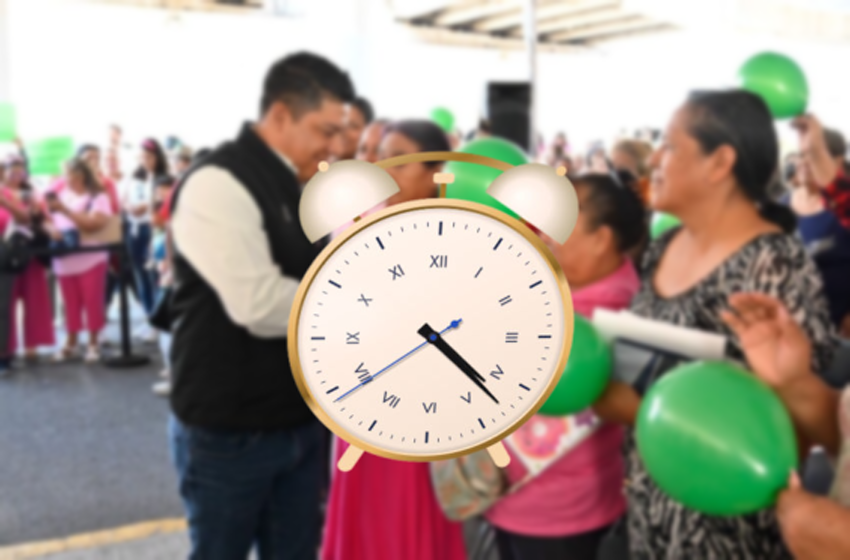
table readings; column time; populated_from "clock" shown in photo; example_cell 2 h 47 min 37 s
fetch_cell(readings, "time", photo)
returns 4 h 22 min 39 s
